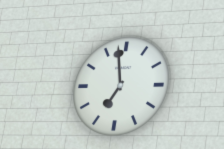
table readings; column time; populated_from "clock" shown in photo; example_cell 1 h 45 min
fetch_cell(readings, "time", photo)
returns 6 h 58 min
